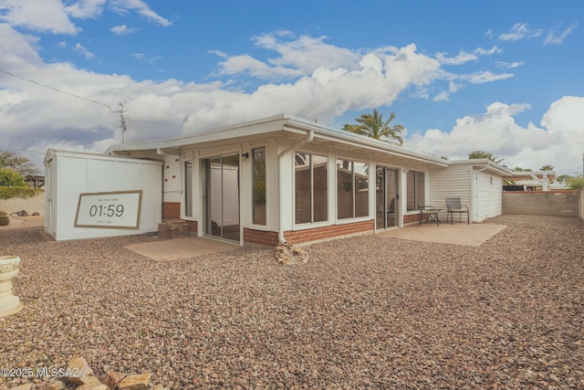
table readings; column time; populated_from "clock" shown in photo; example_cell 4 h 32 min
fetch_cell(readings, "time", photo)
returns 1 h 59 min
